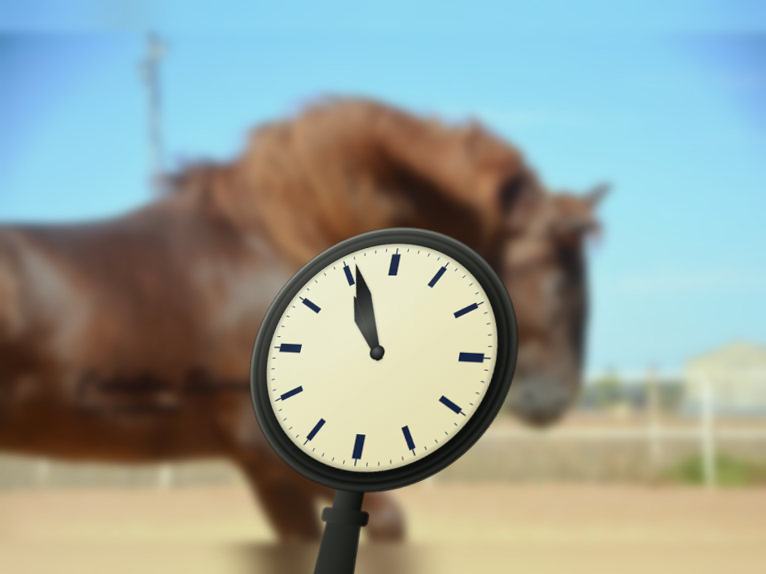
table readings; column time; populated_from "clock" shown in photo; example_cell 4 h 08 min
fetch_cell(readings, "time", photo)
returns 10 h 56 min
